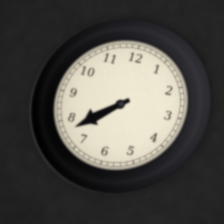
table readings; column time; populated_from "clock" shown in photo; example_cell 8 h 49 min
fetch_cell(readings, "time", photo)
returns 7 h 38 min
